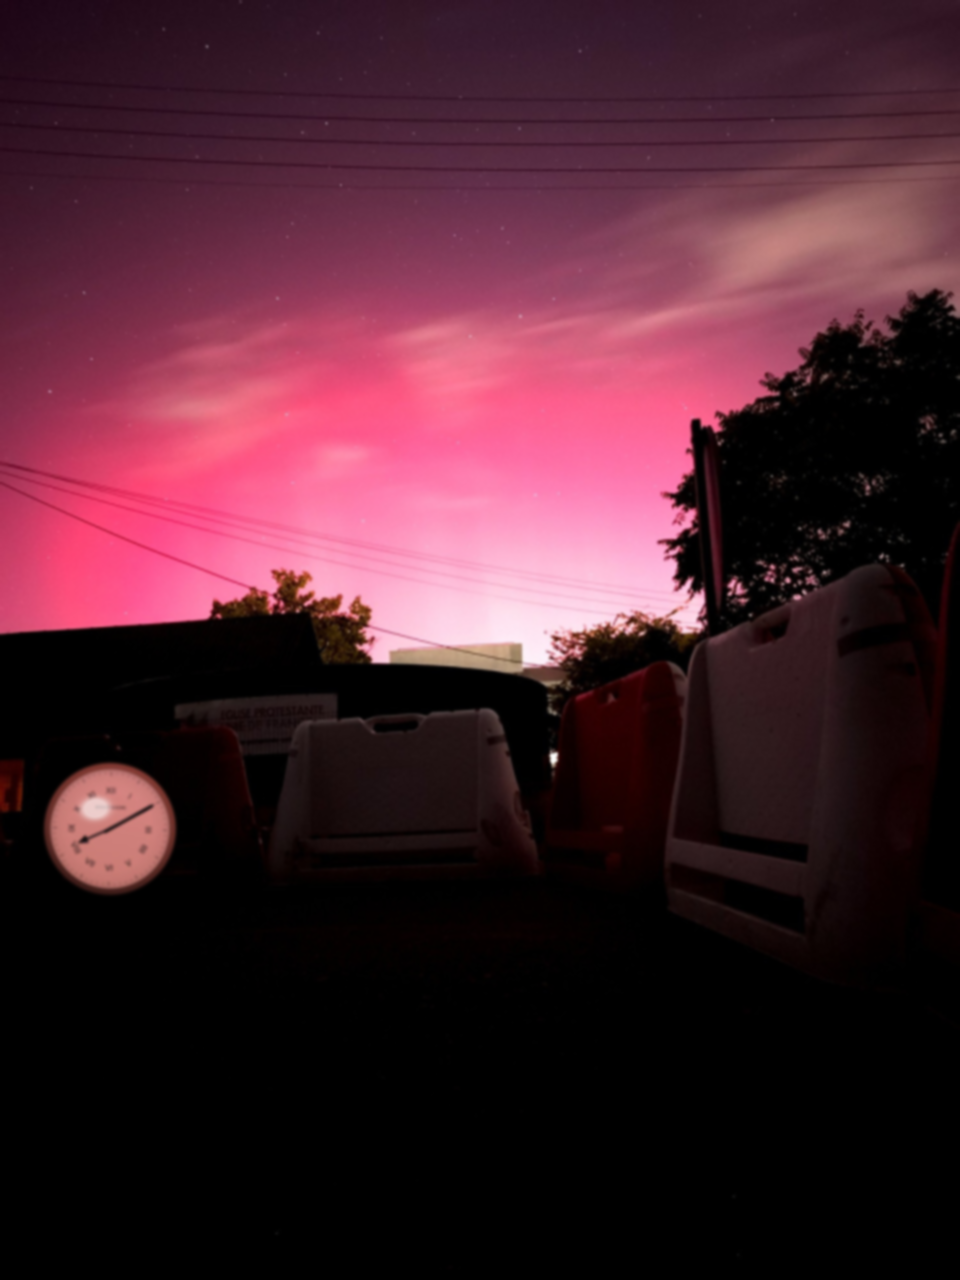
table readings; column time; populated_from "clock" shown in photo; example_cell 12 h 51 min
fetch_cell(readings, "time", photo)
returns 8 h 10 min
